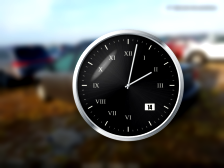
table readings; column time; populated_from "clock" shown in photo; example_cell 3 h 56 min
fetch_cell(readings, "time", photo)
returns 2 h 02 min
